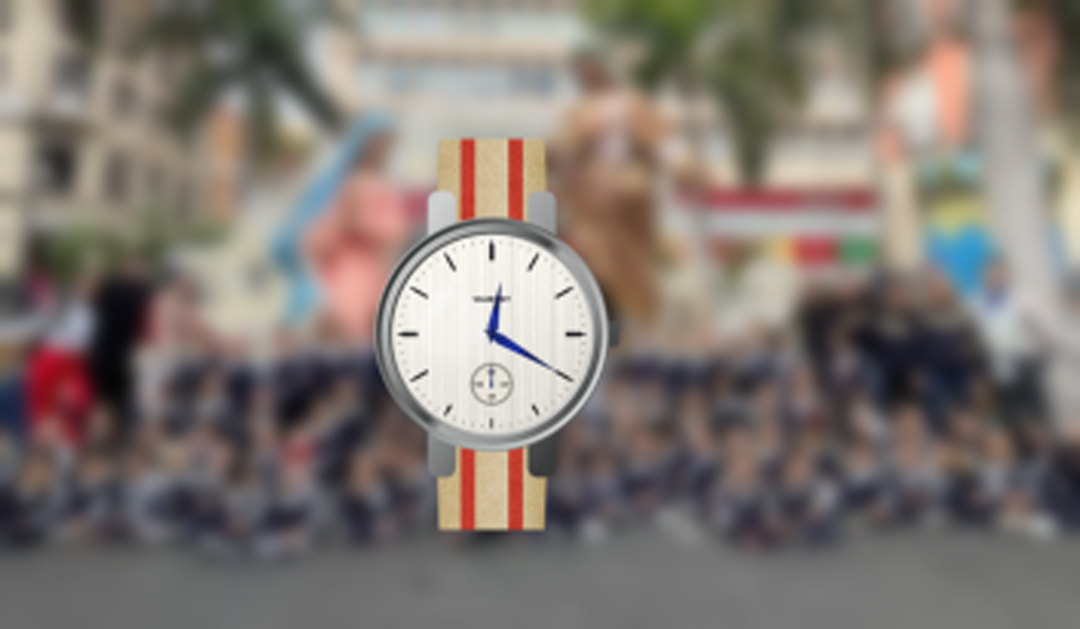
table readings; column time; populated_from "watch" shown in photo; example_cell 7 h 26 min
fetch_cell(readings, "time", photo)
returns 12 h 20 min
